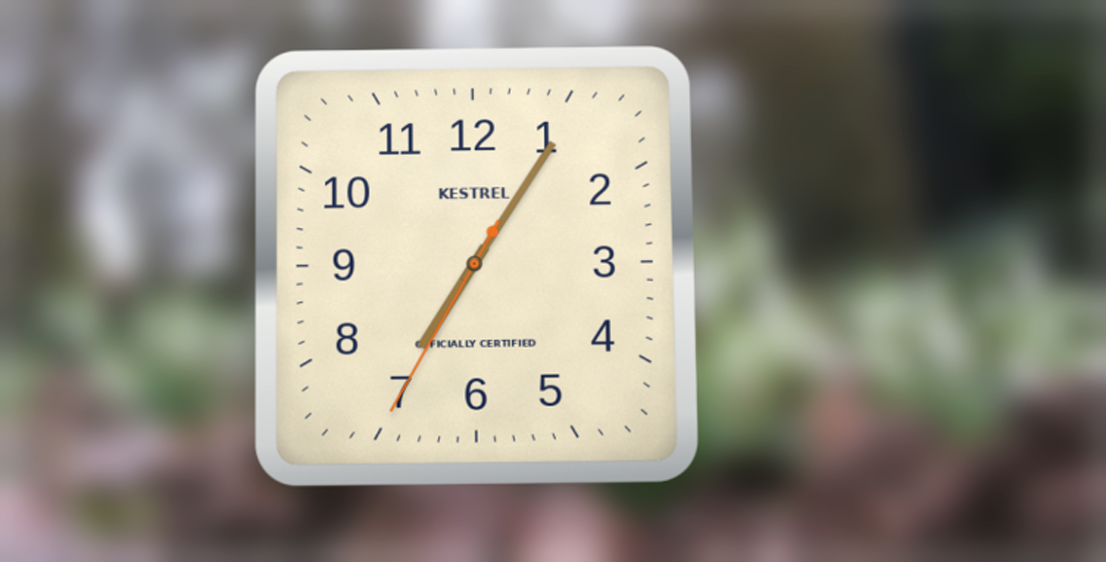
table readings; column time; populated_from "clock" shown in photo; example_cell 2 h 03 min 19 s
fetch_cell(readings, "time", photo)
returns 7 h 05 min 35 s
